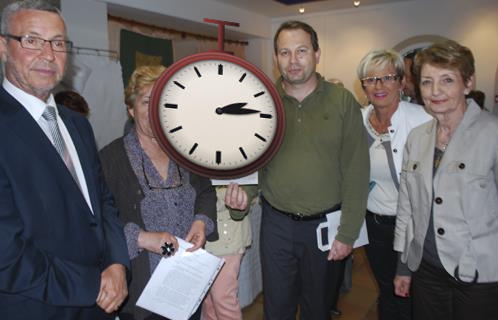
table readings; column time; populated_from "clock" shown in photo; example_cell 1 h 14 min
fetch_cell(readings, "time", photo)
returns 2 h 14 min
